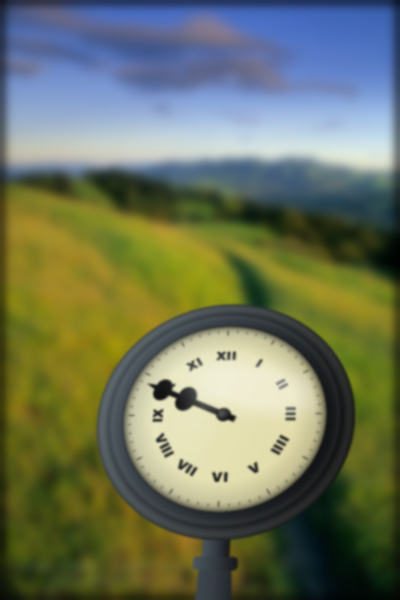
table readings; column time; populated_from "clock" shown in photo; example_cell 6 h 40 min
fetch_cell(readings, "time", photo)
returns 9 h 49 min
